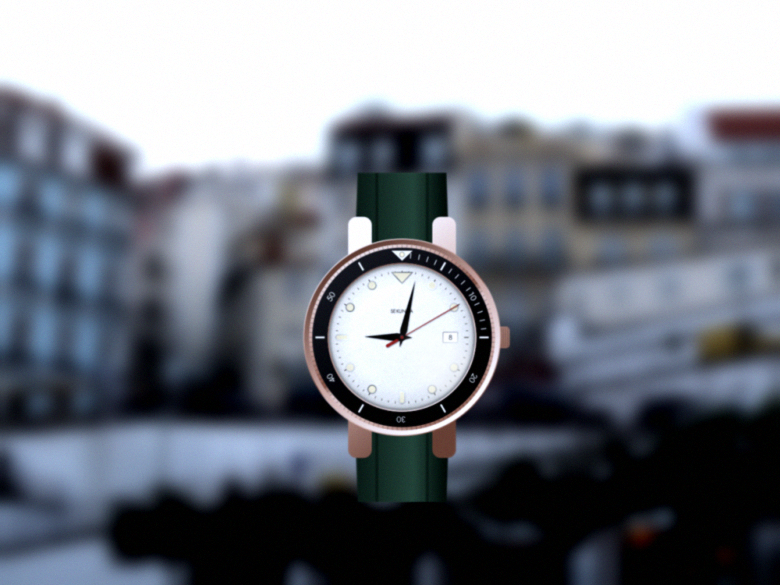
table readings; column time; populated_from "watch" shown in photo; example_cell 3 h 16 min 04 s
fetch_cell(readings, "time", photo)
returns 9 h 02 min 10 s
